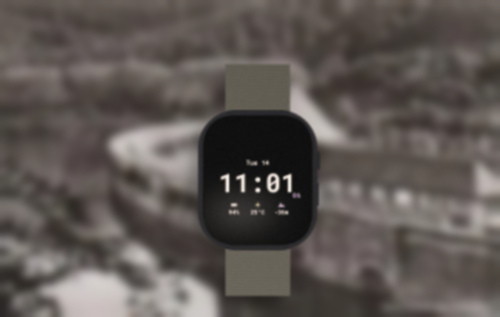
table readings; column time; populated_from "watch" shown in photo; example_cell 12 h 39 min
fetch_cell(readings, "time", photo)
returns 11 h 01 min
